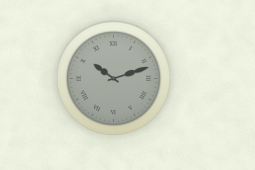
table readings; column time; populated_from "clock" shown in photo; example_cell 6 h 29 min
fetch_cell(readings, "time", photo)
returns 10 h 12 min
